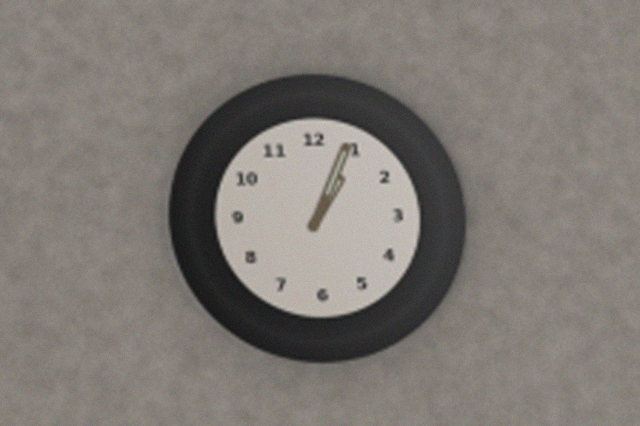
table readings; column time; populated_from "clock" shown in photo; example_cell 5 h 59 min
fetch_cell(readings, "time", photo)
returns 1 h 04 min
